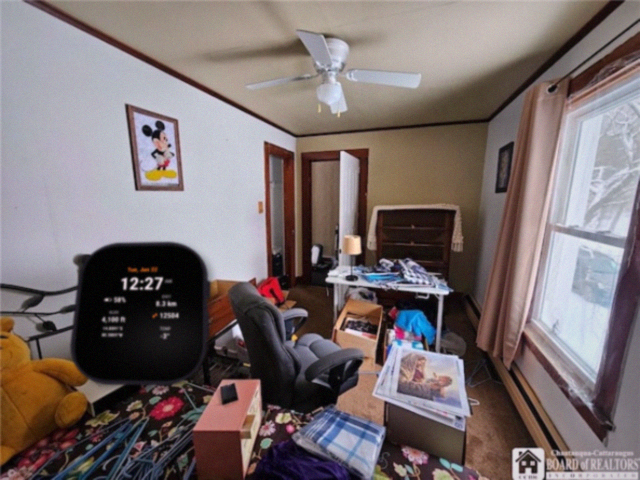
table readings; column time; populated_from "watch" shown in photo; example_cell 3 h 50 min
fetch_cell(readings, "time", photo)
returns 12 h 27 min
